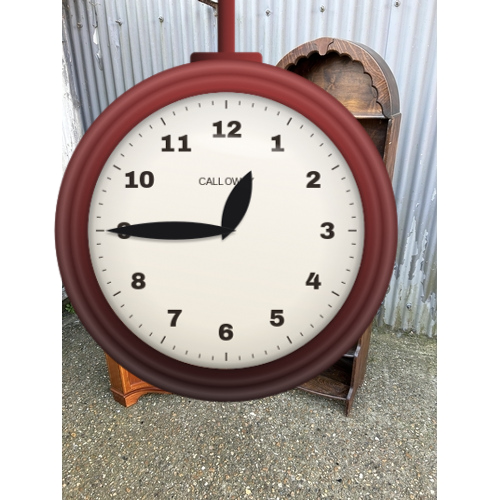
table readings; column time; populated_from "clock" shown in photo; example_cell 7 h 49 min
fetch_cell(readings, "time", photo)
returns 12 h 45 min
